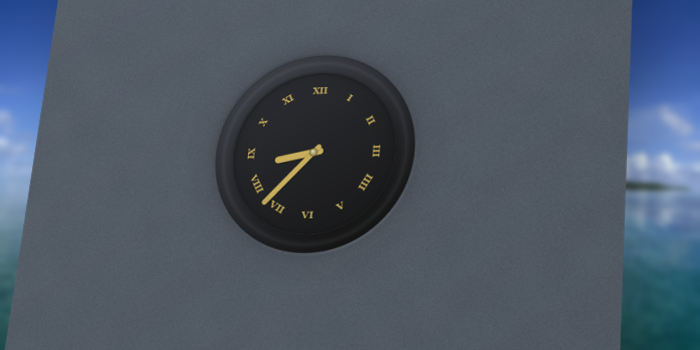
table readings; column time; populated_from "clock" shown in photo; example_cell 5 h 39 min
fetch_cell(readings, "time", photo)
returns 8 h 37 min
